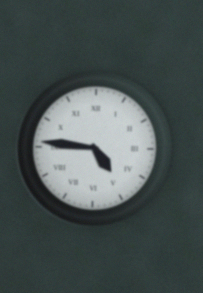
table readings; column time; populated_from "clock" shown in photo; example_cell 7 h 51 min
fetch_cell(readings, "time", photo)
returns 4 h 46 min
